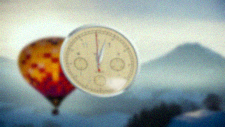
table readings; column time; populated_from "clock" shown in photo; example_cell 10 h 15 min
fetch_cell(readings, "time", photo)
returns 12 h 03 min
